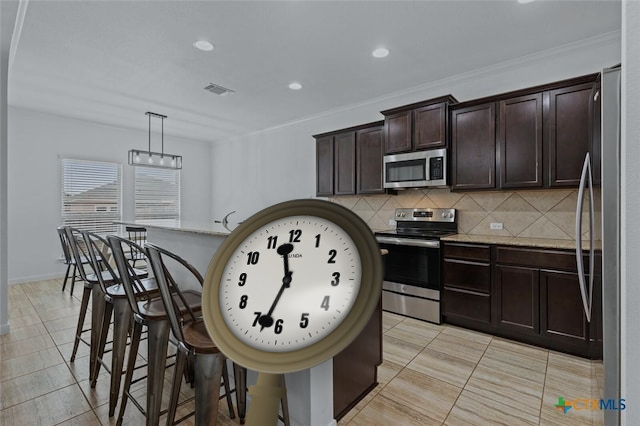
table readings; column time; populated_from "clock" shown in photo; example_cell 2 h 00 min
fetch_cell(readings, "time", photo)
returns 11 h 33 min
